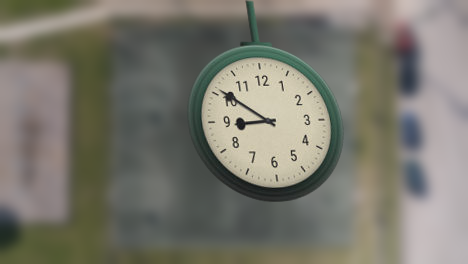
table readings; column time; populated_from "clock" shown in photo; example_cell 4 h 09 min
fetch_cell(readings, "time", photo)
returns 8 h 51 min
